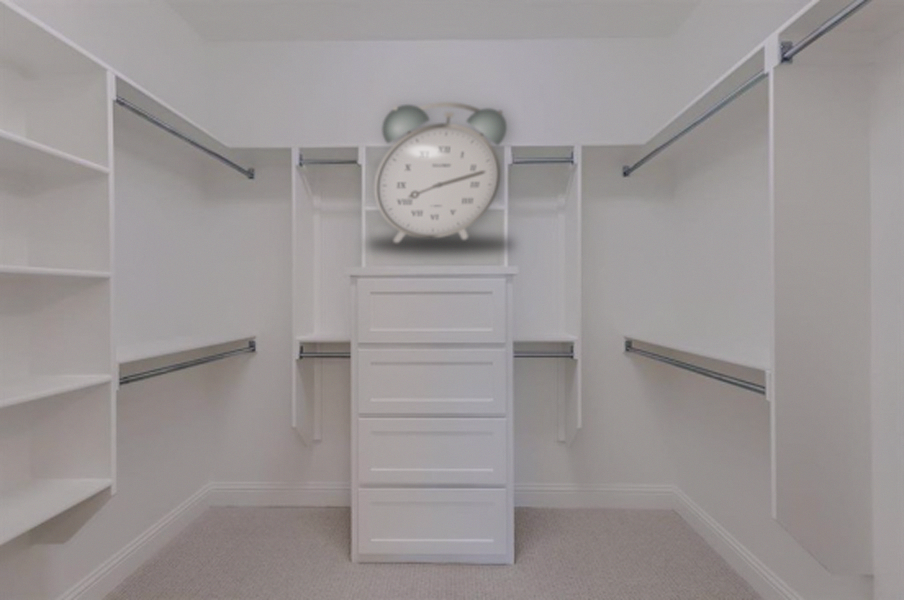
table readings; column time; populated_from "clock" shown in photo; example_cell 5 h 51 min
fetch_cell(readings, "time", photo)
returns 8 h 12 min
